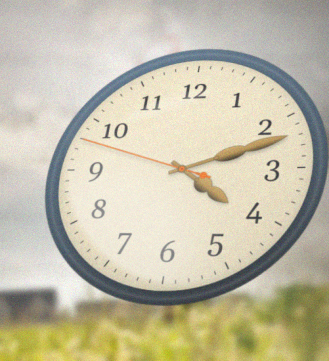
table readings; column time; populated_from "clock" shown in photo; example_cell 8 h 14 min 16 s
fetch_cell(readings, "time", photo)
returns 4 h 11 min 48 s
